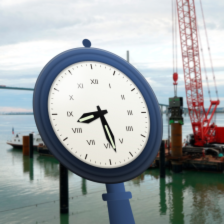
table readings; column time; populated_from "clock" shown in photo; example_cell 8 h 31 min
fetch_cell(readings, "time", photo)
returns 8 h 28 min
